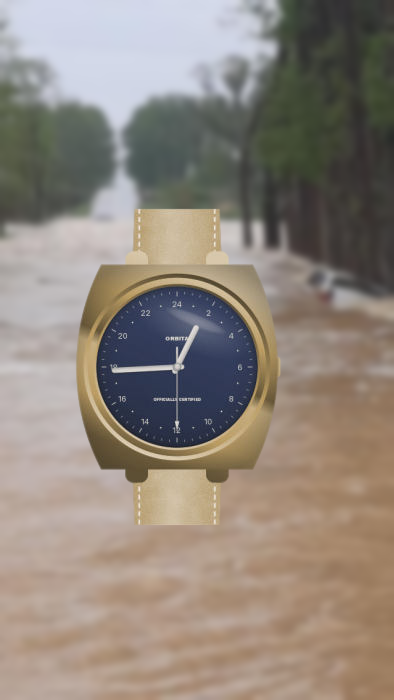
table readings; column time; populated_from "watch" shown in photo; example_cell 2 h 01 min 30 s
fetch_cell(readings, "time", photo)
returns 1 h 44 min 30 s
